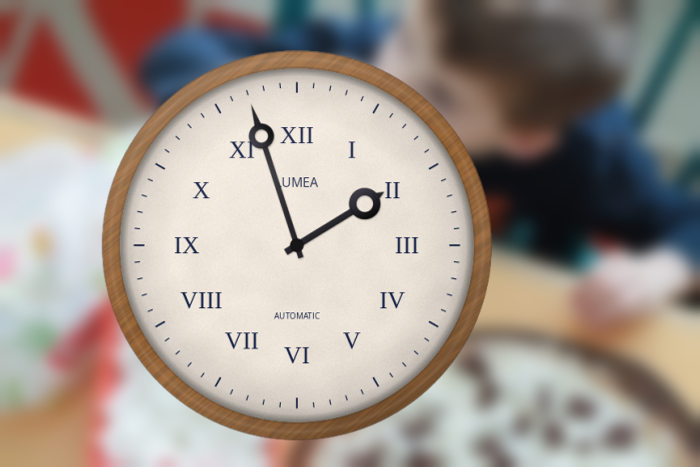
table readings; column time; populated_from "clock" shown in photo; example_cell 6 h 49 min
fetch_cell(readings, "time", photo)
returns 1 h 57 min
